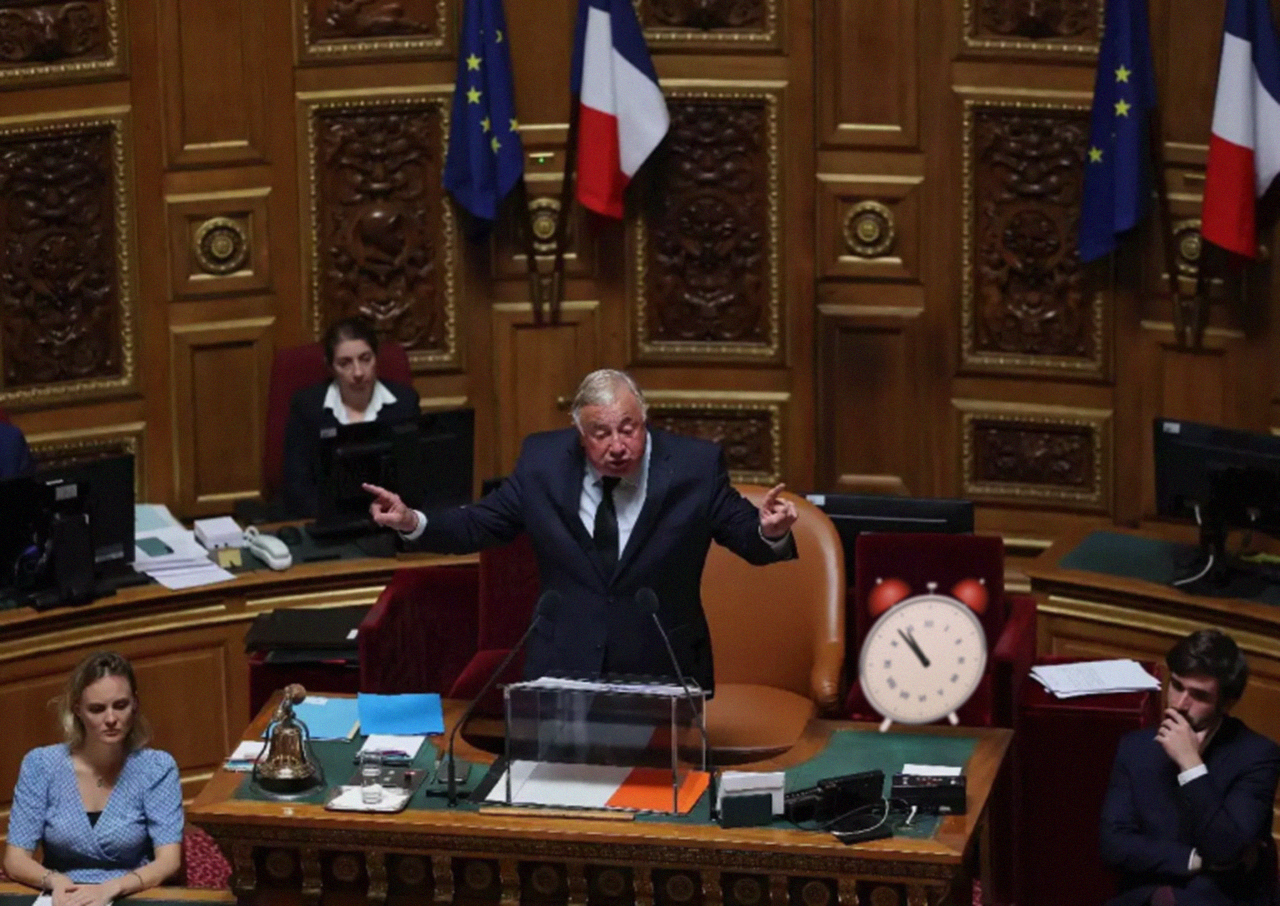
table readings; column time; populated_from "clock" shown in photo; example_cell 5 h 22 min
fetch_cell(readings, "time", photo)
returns 10 h 53 min
